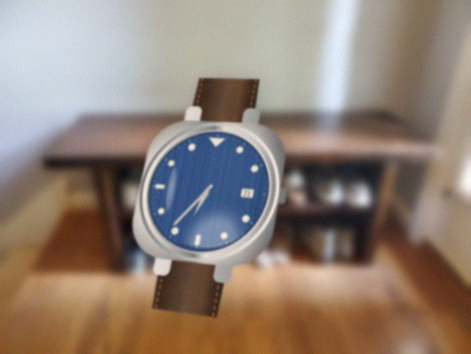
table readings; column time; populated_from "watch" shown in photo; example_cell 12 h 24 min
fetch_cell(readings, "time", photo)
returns 6 h 36 min
